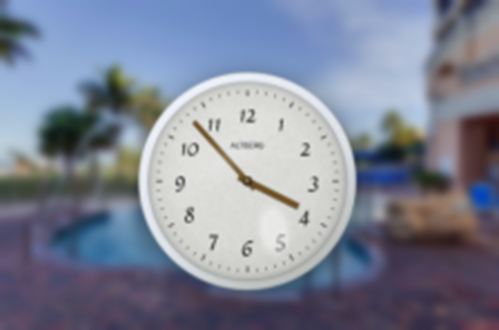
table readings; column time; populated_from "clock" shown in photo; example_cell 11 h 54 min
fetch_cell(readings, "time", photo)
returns 3 h 53 min
